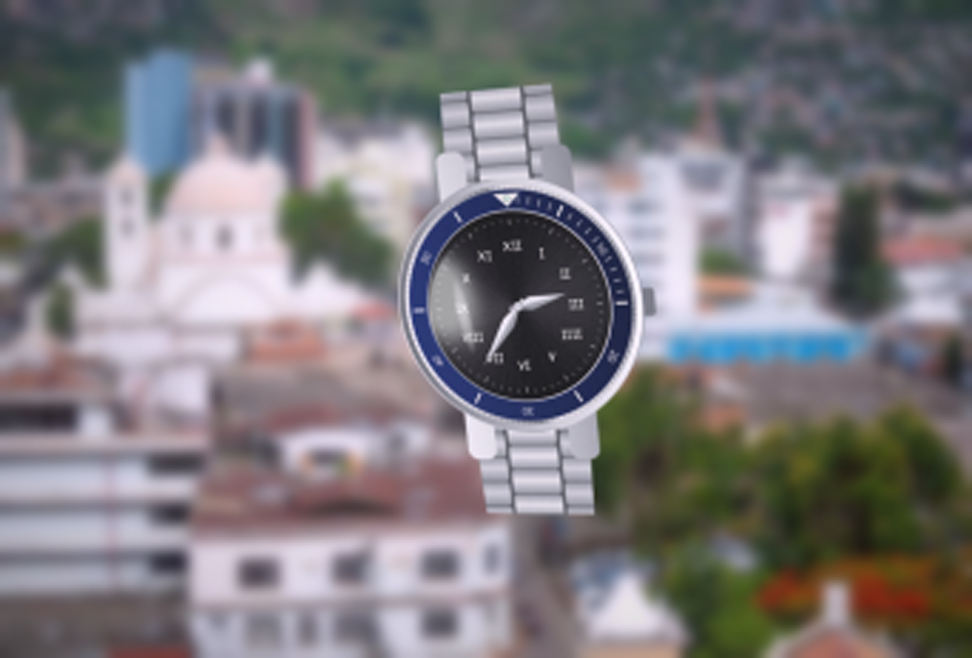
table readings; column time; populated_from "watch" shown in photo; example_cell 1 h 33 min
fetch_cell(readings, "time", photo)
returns 2 h 36 min
